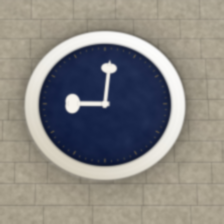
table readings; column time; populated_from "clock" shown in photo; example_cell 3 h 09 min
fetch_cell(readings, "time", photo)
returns 9 h 01 min
